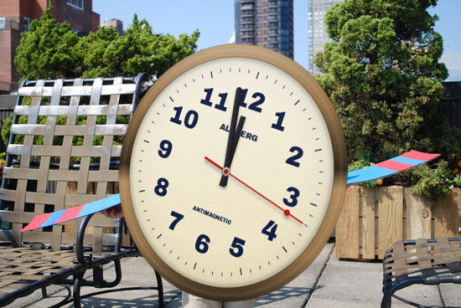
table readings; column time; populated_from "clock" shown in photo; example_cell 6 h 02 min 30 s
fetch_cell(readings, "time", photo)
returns 11 h 58 min 17 s
